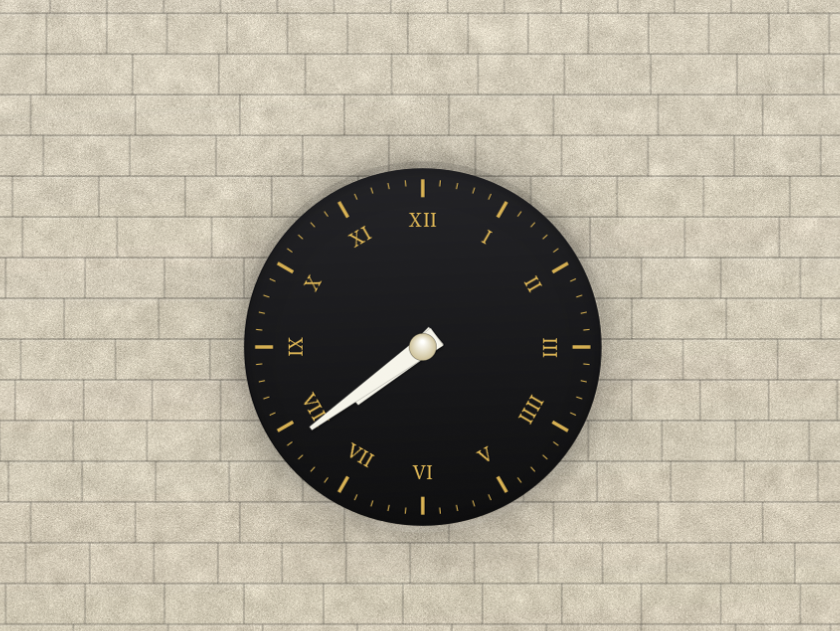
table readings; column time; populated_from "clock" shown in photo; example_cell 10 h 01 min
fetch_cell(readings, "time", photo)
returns 7 h 39 min
